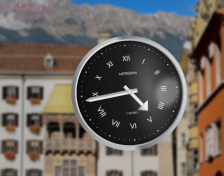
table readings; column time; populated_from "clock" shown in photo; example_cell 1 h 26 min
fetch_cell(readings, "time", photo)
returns 4 h 44 min
